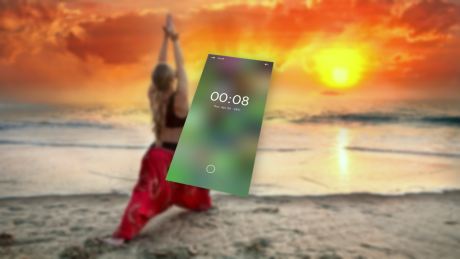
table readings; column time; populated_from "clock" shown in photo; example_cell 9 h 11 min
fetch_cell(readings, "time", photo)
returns 0 h 08 min
